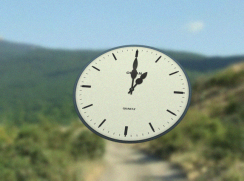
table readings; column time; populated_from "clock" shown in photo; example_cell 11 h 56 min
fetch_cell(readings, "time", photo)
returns 1 h 00 min
